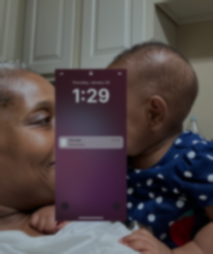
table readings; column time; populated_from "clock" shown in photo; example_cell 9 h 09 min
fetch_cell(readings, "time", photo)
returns 1 h 29 min
